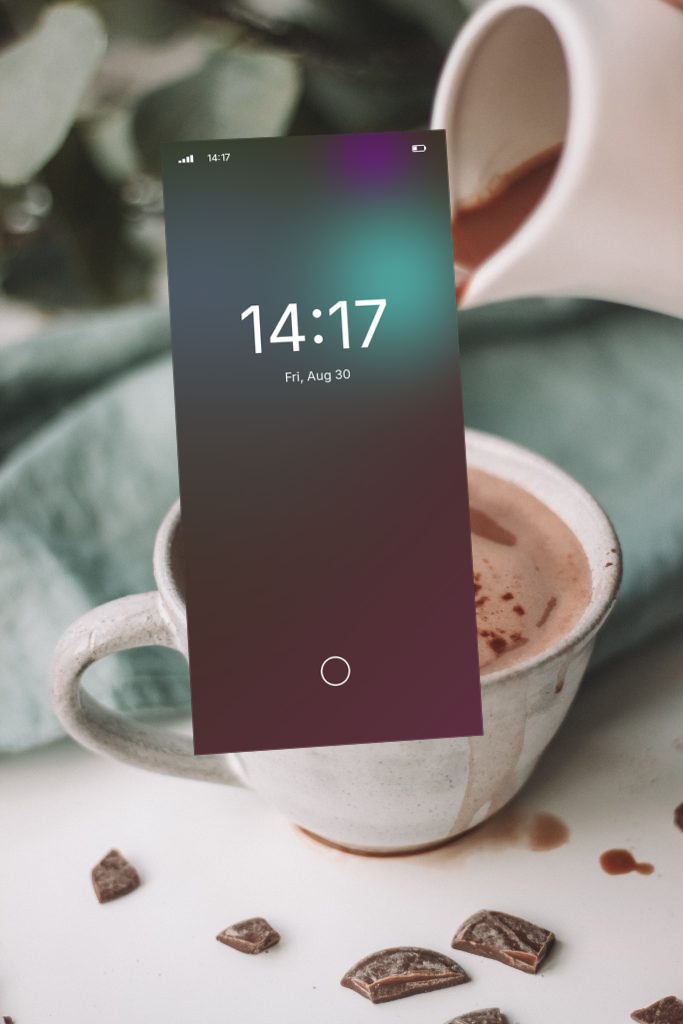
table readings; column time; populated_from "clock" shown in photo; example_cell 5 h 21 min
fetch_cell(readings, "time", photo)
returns 14 h 17 min
